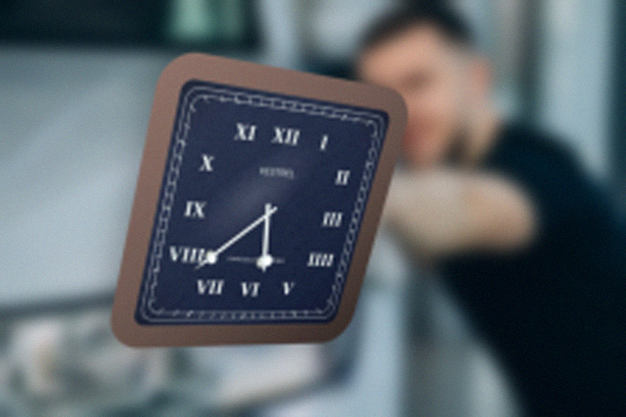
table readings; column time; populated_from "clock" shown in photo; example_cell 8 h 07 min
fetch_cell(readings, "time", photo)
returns 5 h 38 min
